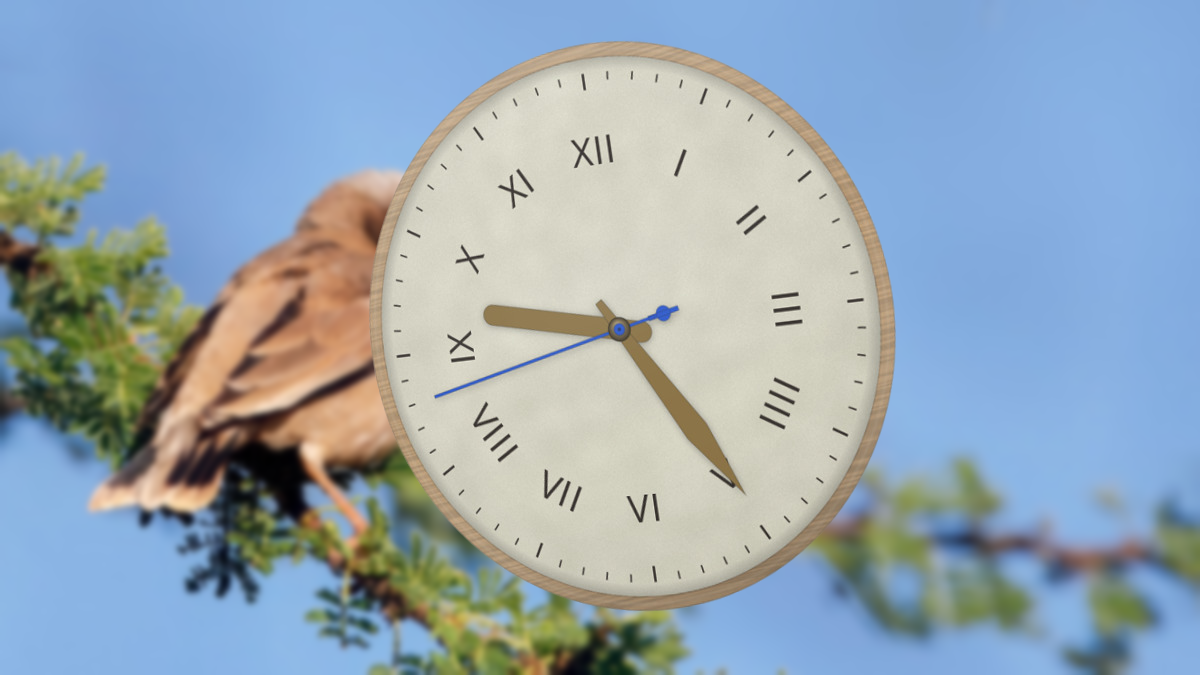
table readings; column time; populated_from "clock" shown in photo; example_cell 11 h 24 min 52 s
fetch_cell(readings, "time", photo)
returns 9 h 24 min 43 s
